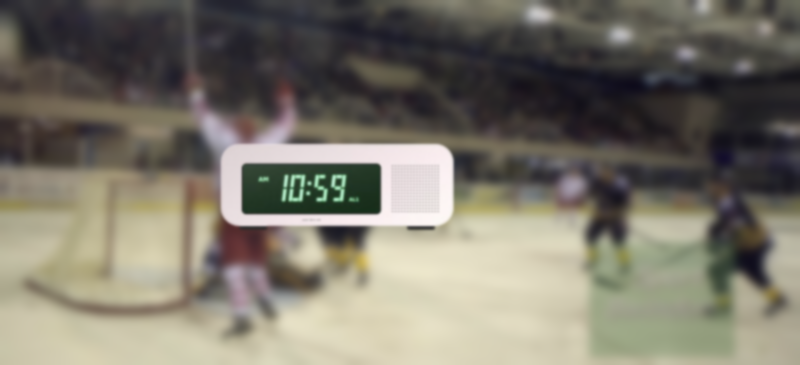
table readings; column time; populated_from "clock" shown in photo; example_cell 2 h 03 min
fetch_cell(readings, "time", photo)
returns 10 h 59 min
